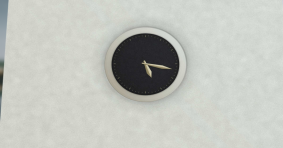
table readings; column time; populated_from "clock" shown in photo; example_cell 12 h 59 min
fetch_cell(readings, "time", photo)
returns 5 h 17 min
